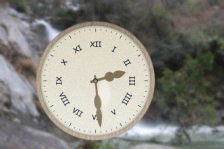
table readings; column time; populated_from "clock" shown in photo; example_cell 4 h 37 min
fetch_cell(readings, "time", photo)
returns 2 h 29 min
